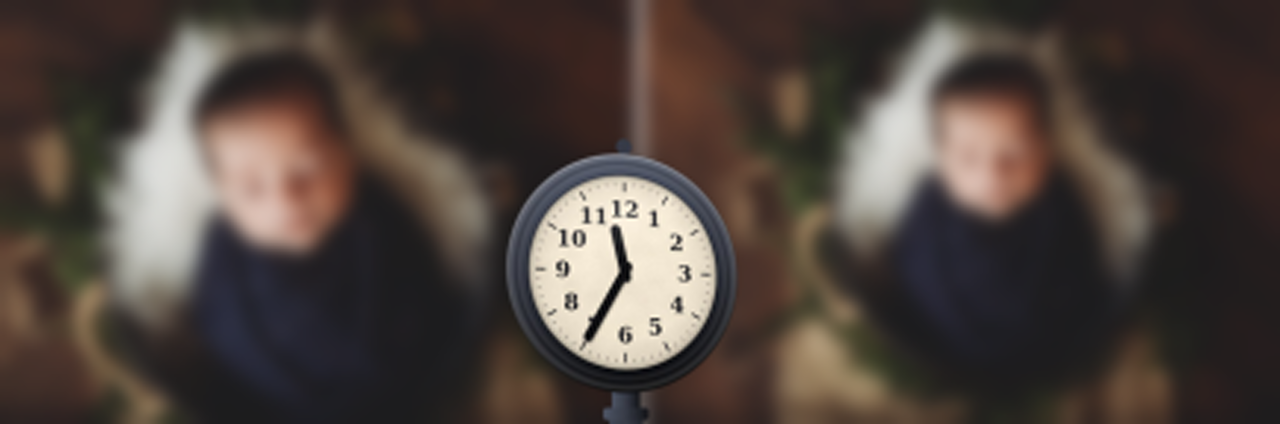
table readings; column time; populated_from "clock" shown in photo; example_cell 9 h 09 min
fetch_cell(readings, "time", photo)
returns 11 h 35 min
